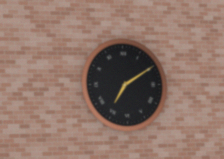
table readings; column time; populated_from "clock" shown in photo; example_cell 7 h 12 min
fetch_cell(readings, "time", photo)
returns 7 h 10 min
